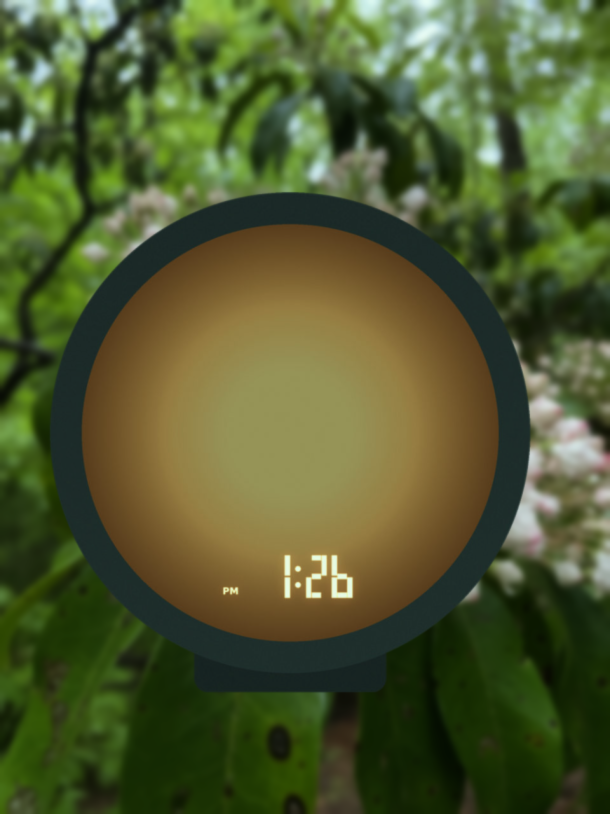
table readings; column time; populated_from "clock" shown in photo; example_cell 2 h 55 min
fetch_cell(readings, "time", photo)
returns 1 h 26 min
